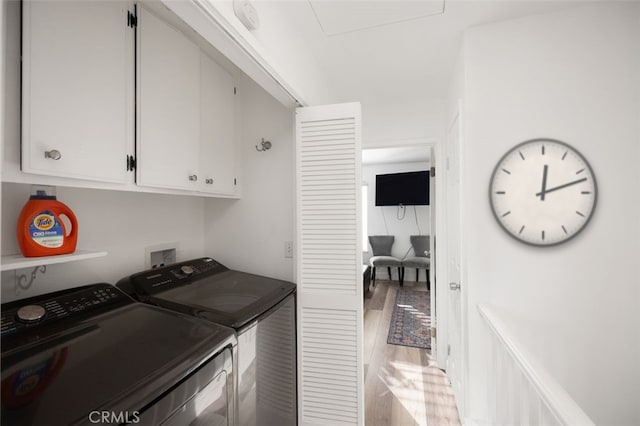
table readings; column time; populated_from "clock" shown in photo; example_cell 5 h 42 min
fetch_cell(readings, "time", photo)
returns 12 h 12 min
